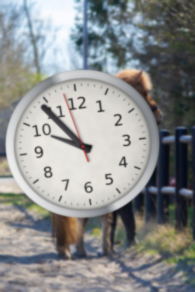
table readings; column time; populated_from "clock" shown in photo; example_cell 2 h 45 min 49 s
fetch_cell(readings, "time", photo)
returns 9 h 53 min 58 s
